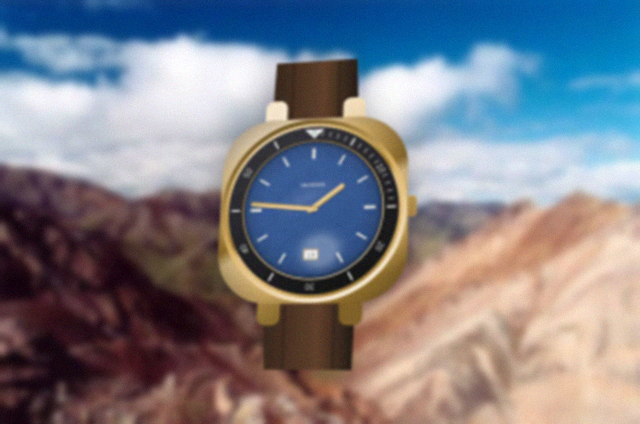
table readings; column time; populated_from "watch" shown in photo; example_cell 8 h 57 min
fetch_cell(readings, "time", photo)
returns 1 h 46 min
